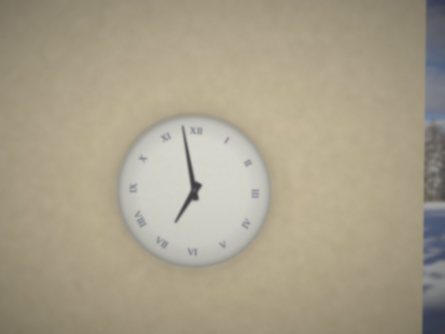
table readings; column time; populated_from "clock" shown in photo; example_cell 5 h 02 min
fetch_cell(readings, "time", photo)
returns 6 h 58 min
